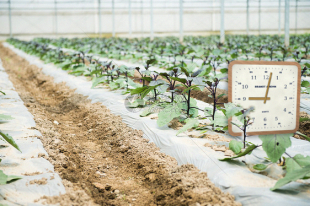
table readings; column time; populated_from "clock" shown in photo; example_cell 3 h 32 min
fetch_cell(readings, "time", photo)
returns 9 h 02 min
